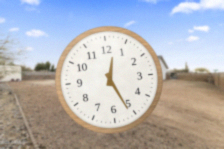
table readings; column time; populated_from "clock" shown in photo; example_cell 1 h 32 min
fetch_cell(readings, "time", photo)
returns 12 h 26 min
